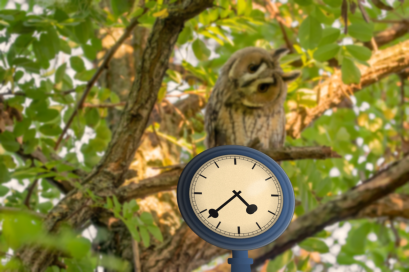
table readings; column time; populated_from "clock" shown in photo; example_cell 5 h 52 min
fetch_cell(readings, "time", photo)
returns 4 h 38 min
